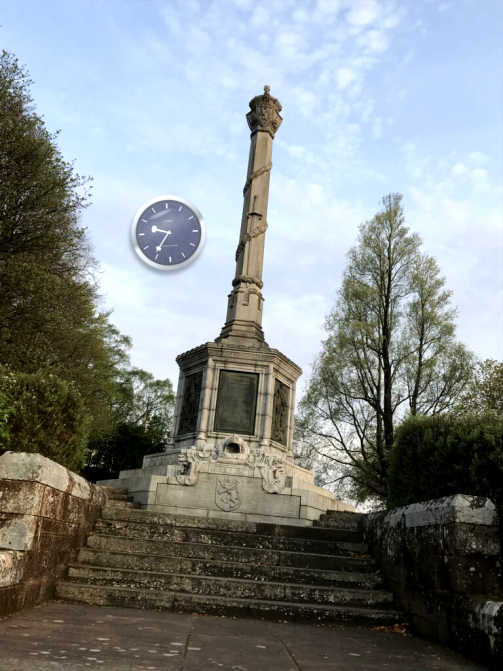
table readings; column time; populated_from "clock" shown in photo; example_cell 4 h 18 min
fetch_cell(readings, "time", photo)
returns 9 h 36 min
